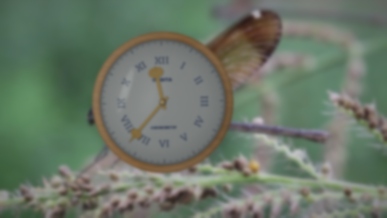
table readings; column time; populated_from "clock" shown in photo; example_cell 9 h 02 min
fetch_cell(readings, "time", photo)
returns 11 h 37 min
